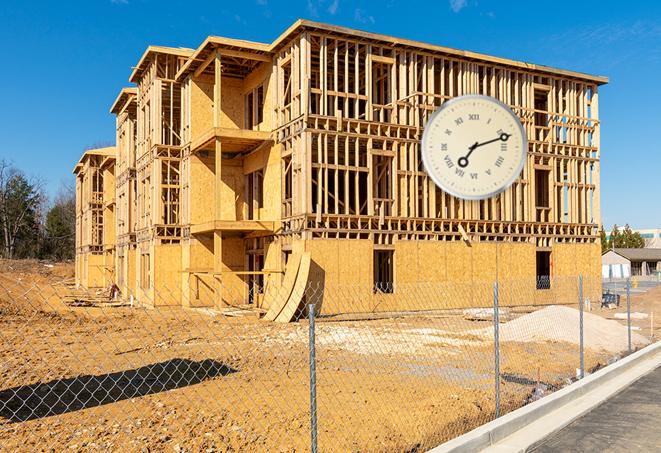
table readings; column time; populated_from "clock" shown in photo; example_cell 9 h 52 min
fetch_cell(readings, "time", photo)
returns 7 h 12 min
